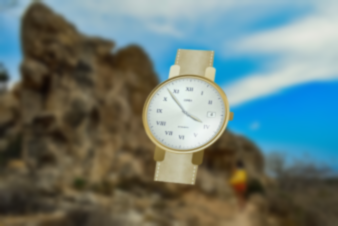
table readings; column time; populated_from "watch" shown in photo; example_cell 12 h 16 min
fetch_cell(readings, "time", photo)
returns 3 h 53 min
